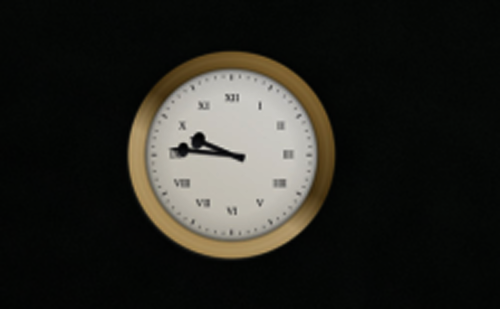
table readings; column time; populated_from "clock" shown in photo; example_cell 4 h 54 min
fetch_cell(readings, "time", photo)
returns 9 h 46 min
